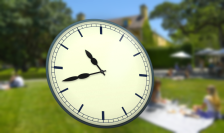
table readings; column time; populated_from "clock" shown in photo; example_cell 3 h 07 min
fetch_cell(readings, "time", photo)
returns 10 h 42 min
